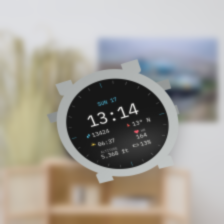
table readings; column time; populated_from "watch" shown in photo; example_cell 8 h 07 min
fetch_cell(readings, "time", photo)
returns 13 h 14 min
